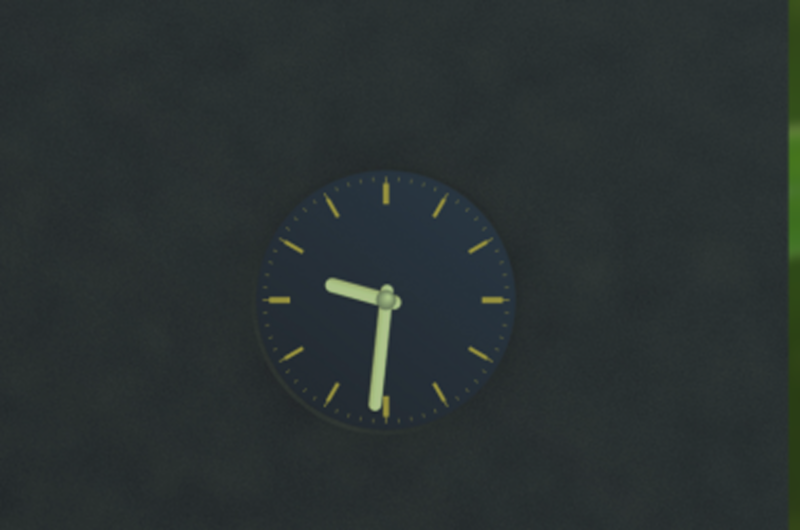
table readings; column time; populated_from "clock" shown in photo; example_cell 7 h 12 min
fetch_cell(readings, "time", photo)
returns 9 h 31 min
